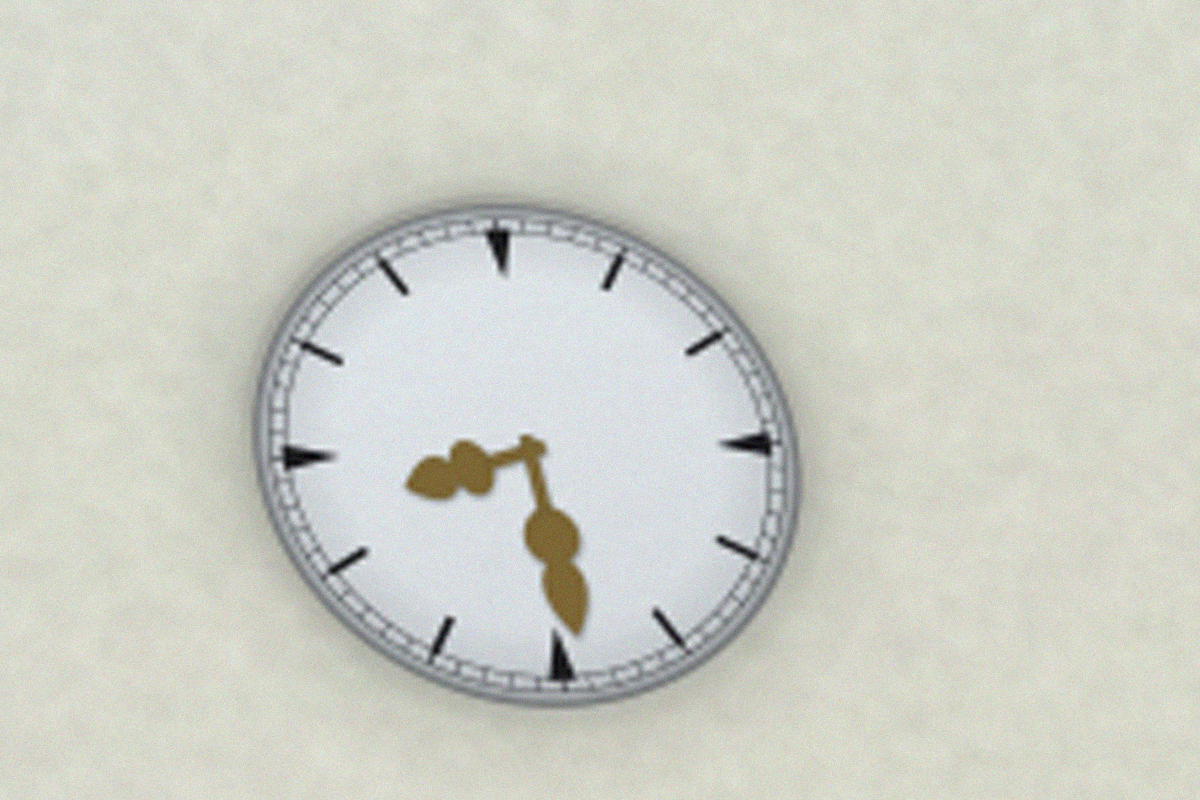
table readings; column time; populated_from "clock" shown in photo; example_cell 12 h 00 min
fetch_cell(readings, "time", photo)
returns 8 h 29 min
